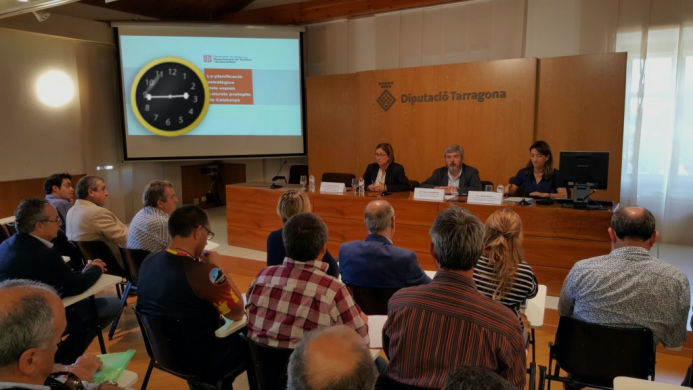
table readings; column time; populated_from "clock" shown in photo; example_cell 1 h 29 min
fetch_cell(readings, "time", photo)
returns 2 h 44 min
